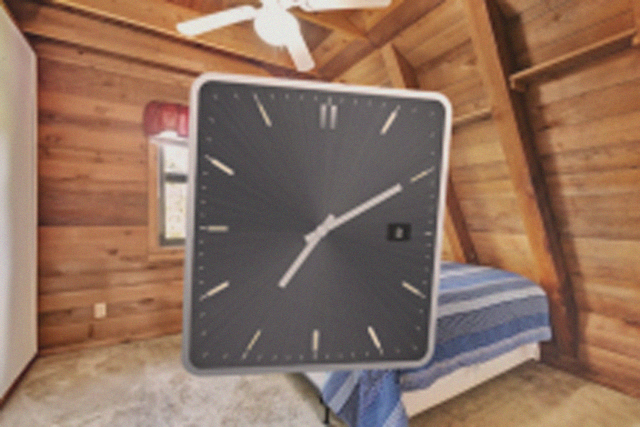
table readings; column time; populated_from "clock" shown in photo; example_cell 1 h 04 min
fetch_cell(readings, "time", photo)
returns 7 h 10 min
